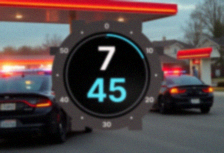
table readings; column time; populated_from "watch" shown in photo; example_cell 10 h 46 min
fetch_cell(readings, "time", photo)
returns 7 h 45 min
